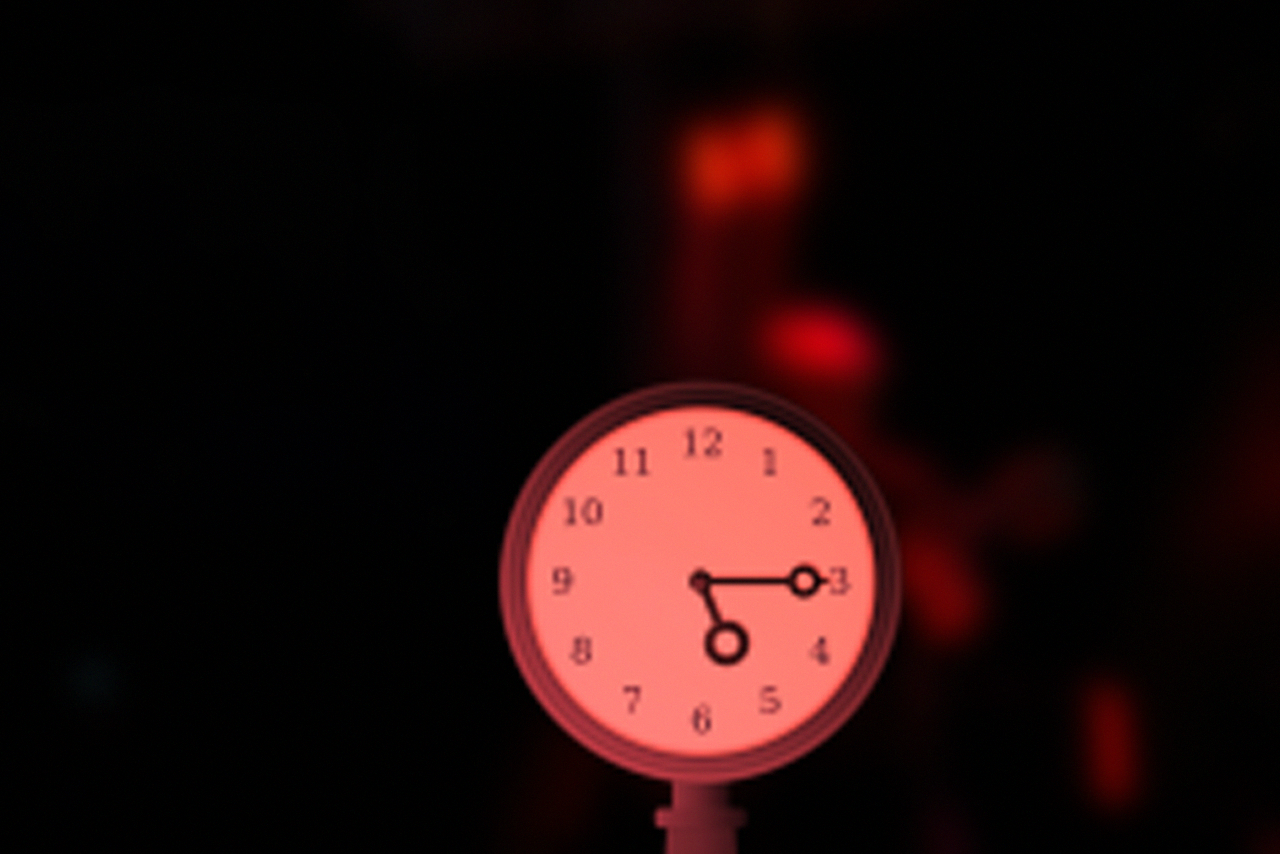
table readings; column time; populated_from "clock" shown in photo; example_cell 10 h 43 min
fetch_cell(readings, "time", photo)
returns 5 h 15 min
